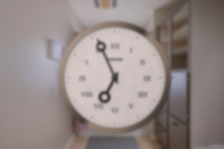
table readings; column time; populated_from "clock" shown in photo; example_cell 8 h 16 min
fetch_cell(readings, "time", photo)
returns 6 h 56 min
